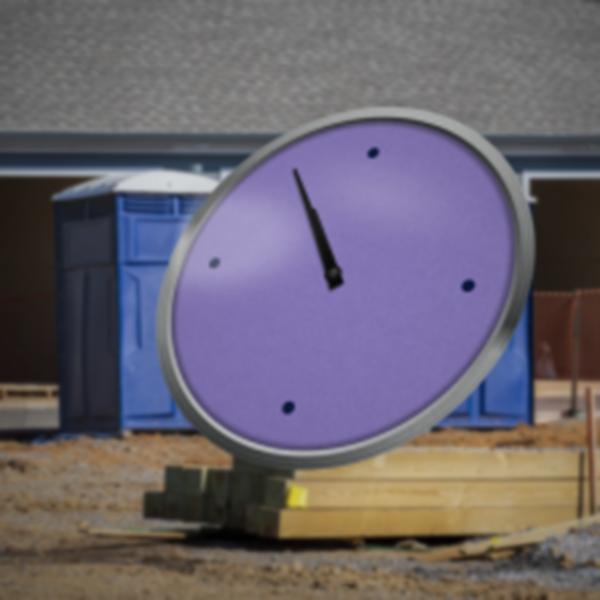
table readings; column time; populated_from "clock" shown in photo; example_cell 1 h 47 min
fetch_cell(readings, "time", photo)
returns 10 h 54 min
